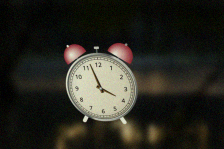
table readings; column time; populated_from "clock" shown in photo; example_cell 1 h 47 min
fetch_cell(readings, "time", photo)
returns 3 h 57 min
